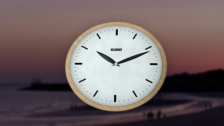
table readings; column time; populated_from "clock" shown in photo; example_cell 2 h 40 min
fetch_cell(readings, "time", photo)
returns 10 h 11 min
